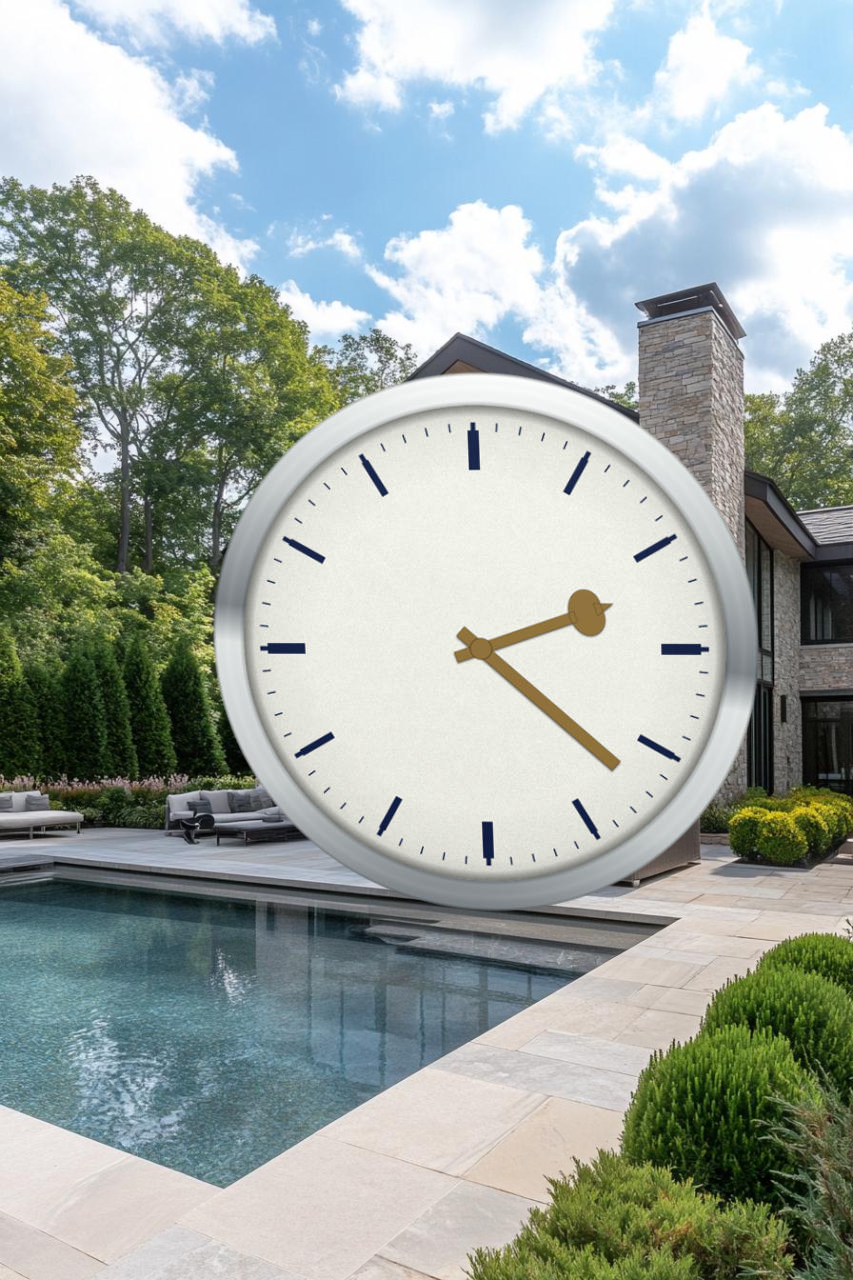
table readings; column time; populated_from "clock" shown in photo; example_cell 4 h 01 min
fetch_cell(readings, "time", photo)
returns 2 h 22 min
